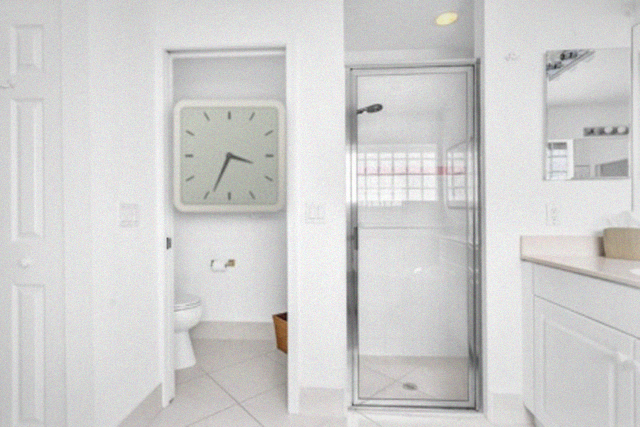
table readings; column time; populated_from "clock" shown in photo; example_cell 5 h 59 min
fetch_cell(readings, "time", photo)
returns 3 h 34 min
